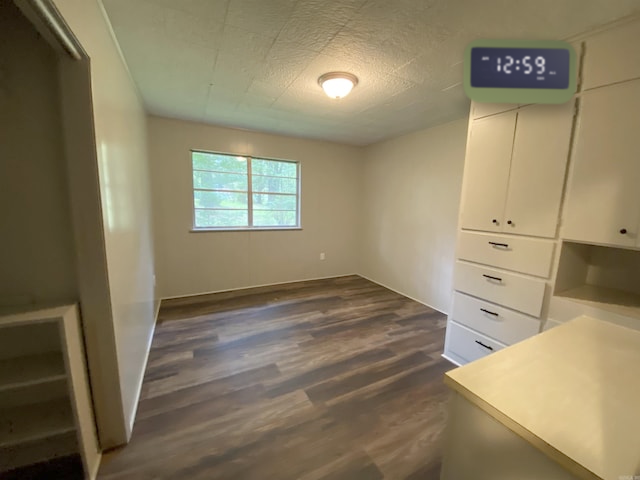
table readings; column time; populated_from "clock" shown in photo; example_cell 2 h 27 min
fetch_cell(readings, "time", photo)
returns 12 h 59 min
